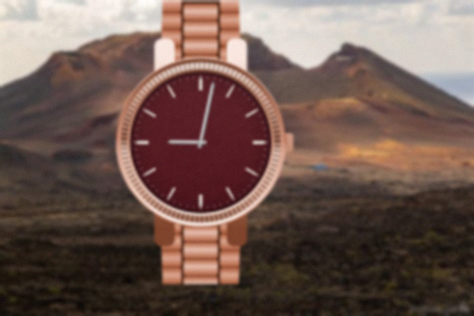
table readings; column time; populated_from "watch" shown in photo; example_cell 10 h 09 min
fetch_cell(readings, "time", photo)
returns 9 h 02 min
